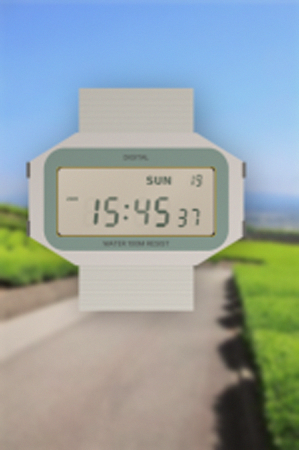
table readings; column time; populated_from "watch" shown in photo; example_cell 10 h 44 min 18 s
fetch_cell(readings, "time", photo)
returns 15 h 45 min 37 s
